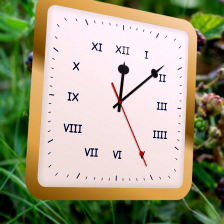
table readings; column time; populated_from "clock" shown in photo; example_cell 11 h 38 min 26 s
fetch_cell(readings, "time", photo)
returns 12 h 08 min 25 s
